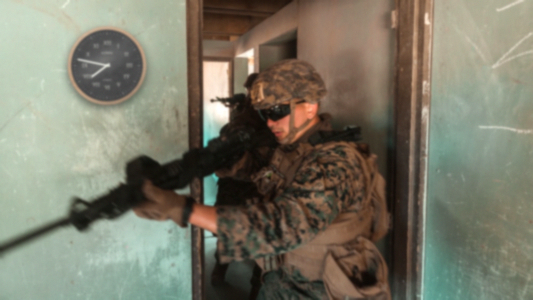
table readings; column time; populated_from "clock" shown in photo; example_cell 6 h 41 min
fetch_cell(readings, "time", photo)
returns 7 h 47 min
